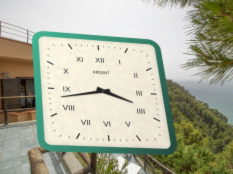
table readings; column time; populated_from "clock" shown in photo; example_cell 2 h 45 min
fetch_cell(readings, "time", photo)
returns 3 h 43 min
